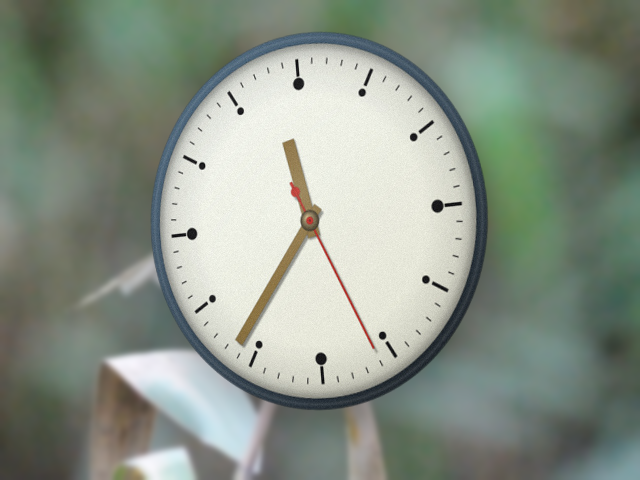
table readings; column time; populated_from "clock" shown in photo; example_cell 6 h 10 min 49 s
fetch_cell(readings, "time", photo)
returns 11 h 36 min 26 s
